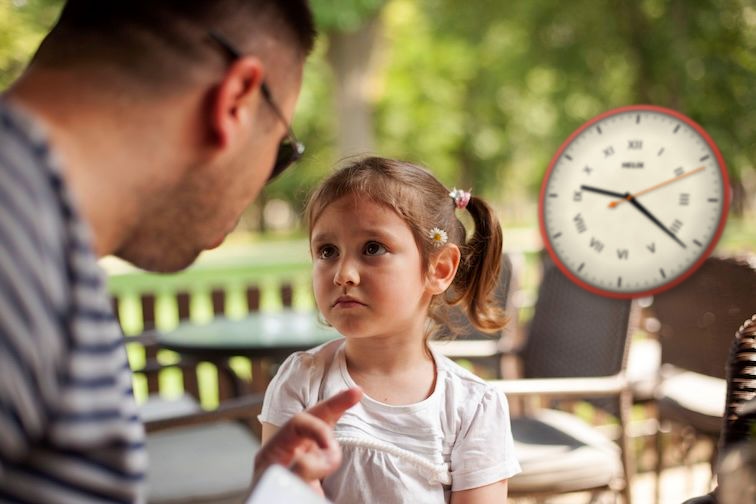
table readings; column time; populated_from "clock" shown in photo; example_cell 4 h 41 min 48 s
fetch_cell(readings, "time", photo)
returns 9 h 21 min 11 s
